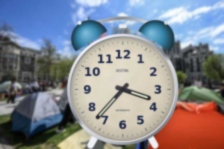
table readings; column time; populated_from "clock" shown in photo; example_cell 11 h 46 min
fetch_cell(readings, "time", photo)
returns 3 h 37 min
